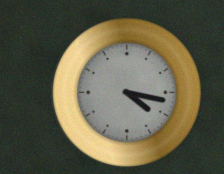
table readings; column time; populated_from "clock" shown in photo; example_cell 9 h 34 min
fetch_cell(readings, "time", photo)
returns 4 h 17 min
